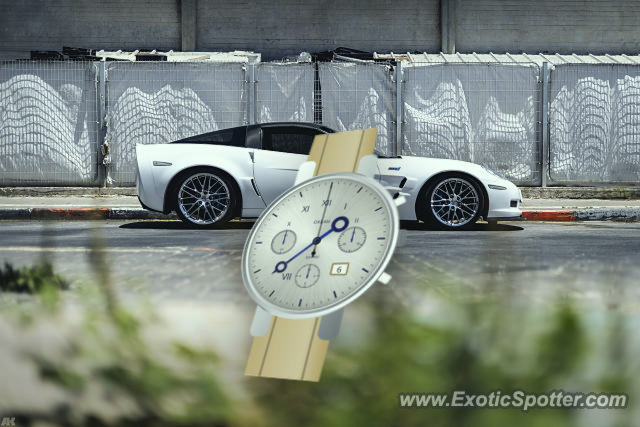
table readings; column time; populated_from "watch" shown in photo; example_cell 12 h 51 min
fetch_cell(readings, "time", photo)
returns 1 h 38 min
